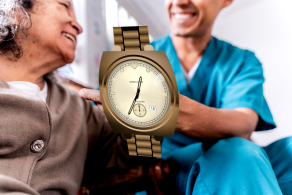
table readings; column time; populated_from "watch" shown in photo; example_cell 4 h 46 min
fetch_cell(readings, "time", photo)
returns 12 h 35 min
